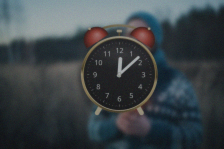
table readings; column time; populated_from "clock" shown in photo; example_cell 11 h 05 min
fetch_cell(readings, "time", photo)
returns 12 h 08 min
